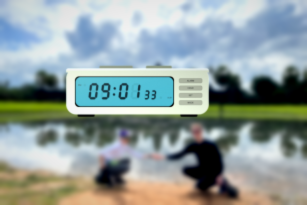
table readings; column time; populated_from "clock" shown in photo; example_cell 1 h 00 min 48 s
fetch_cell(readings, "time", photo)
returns 9 h 01 min 33 s
